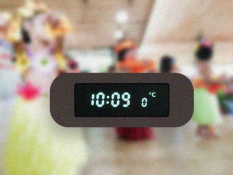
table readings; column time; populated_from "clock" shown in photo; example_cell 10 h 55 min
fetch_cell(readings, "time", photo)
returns 10 h 09 min
